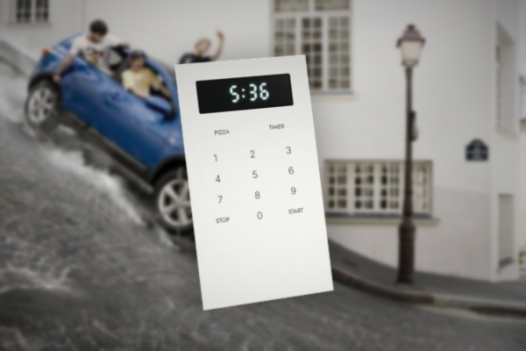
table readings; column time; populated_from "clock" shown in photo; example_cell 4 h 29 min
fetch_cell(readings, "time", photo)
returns 5 h 36 min
